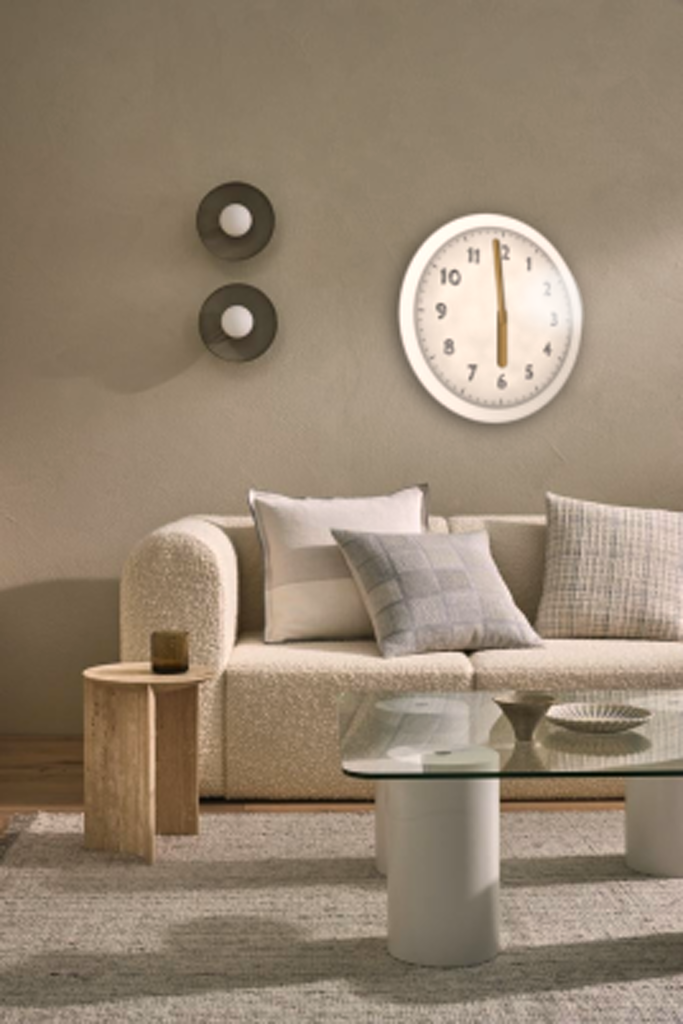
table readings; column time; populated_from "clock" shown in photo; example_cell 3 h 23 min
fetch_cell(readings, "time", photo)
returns 5 h 59 min
